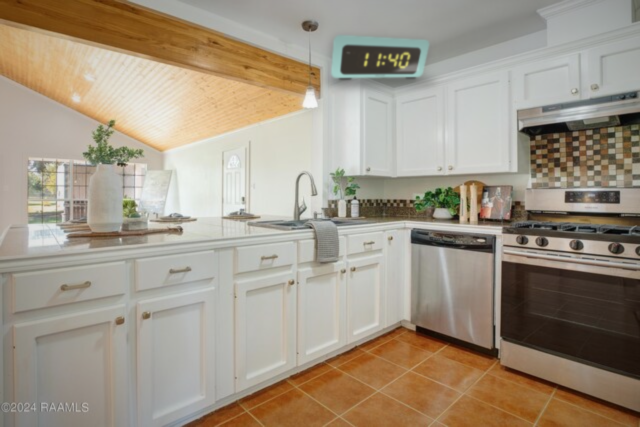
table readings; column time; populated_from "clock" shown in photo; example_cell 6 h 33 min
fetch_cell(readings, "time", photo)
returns 11 h 40 min
